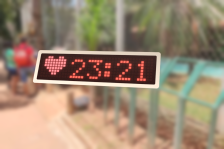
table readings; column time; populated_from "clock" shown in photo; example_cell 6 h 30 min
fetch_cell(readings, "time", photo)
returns 23 h 21 min
